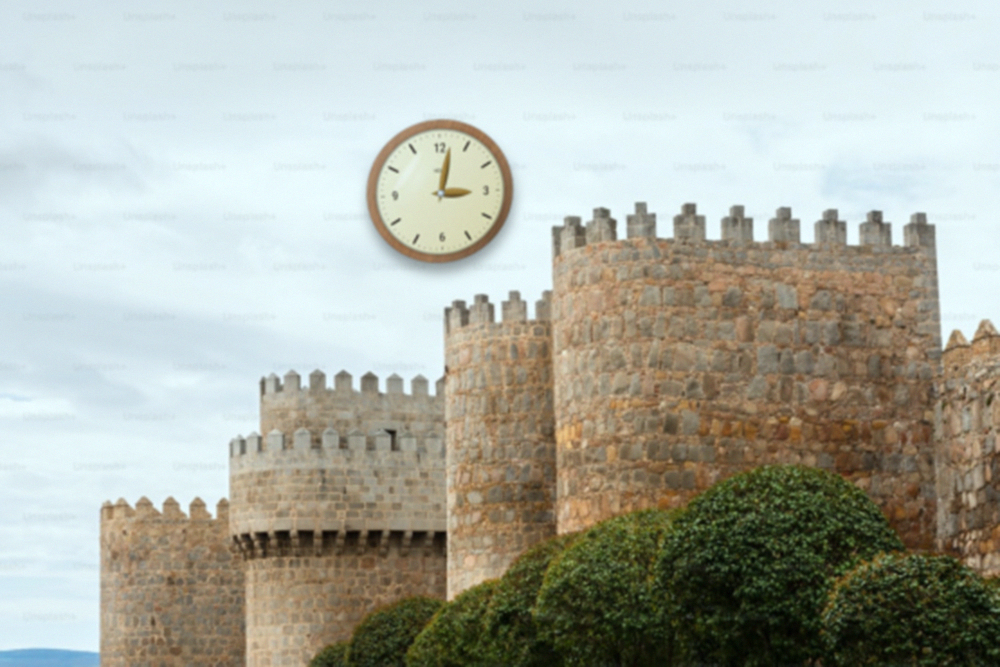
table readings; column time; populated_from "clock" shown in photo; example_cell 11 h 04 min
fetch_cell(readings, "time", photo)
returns 3 h 02 min
